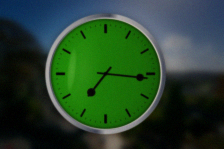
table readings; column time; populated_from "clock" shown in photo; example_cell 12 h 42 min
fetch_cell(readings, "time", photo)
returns 7 h 16 min
